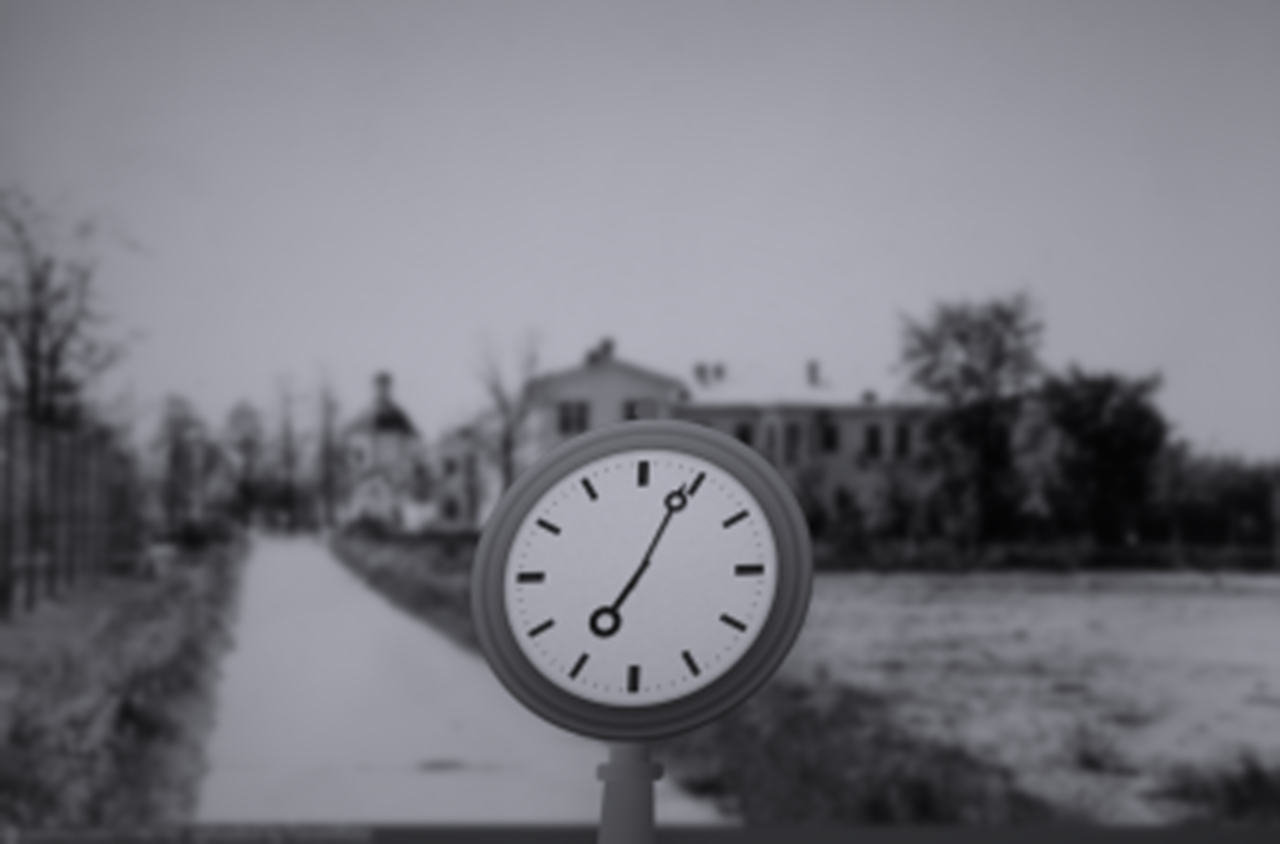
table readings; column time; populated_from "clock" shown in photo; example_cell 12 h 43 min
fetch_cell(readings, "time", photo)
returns 7 h 04 min
